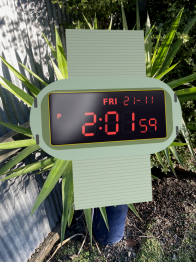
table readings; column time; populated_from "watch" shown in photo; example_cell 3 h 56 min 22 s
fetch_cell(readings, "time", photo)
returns 2 h 01 min 59 s
